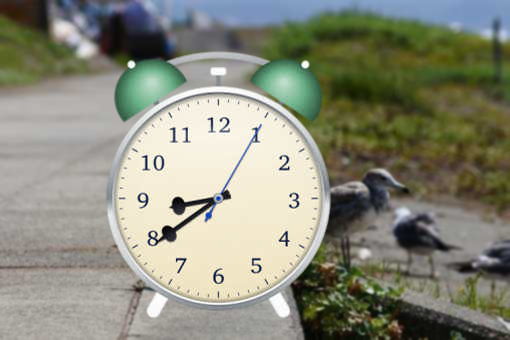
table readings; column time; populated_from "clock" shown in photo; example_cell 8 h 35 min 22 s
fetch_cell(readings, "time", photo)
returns 8 h 39 min 05 s
